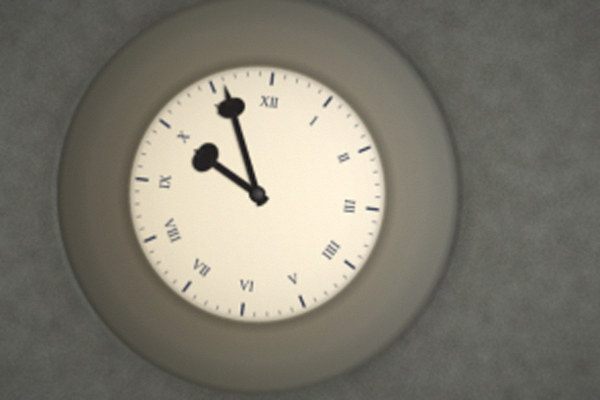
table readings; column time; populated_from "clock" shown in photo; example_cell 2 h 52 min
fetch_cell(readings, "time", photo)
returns 9 h 56 min
